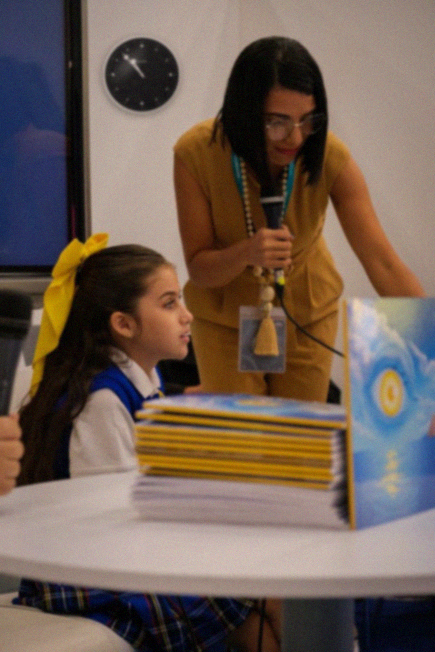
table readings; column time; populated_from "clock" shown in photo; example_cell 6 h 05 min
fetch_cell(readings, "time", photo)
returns 10 h 53 min
